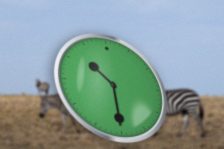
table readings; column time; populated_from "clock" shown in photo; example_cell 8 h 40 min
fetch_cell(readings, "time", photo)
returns 10 h 30 min
